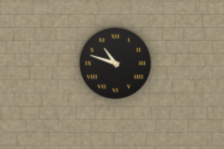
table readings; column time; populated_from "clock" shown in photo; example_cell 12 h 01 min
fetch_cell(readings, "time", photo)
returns 10 h 48 min
